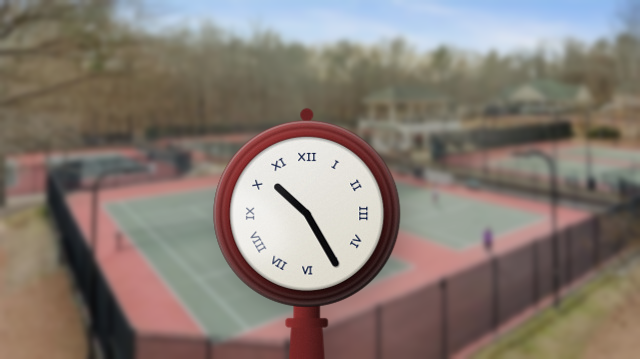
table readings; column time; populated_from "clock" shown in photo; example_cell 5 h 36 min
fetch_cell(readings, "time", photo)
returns 10 h 25 min
